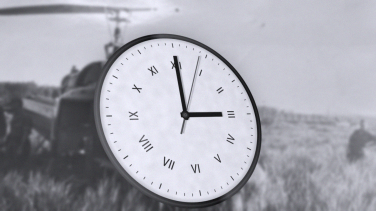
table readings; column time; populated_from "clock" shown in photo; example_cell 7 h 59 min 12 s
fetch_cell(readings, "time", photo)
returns 3 h 00 min 04 s
